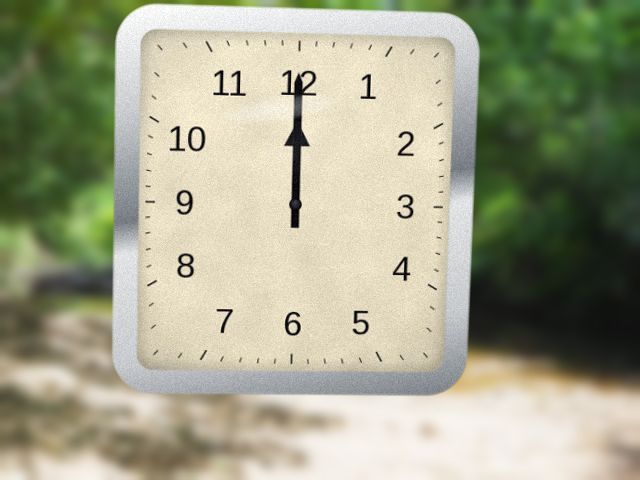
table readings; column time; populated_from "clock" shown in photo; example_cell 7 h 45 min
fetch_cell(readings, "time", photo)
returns 12 h 00 min
